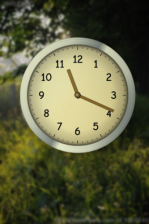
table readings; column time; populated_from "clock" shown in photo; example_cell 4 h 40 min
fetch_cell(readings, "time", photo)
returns 11 h 19 min
